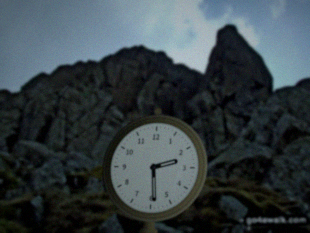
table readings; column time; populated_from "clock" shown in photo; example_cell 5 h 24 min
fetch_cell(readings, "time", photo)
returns 2 h 29 min
